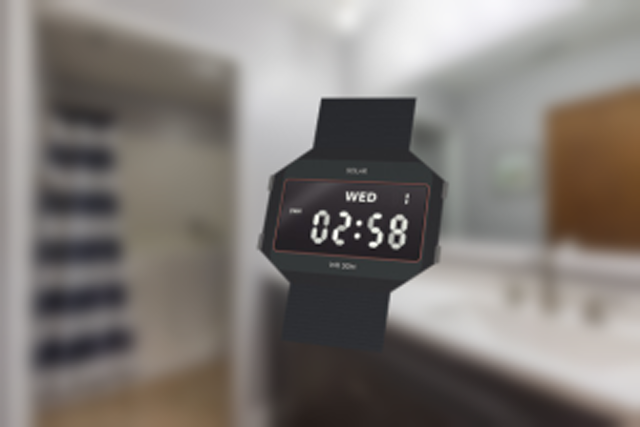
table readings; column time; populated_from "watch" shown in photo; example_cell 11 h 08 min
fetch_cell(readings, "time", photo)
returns 2 h 58 min
